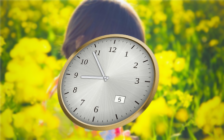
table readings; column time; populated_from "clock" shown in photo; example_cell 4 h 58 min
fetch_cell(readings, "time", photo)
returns 8 h 54 min
